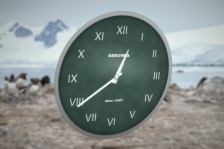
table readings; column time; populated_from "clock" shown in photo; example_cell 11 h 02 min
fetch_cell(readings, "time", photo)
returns 12 h 39 min
